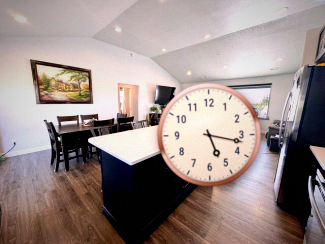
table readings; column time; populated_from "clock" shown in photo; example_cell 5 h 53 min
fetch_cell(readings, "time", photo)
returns 5 h 17 min
